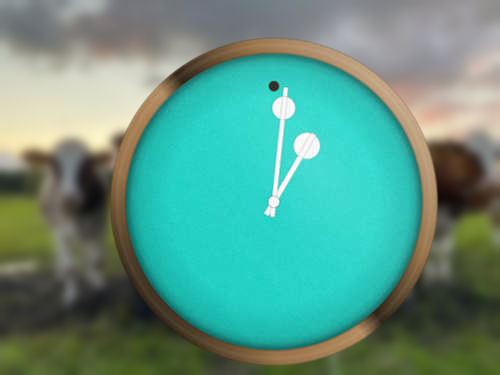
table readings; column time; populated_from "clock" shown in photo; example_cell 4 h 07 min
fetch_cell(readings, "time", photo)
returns 1 h 01 min
